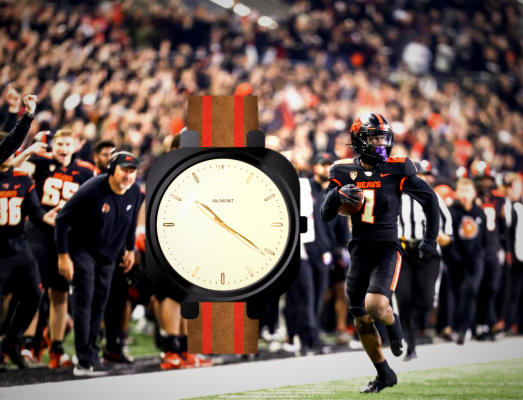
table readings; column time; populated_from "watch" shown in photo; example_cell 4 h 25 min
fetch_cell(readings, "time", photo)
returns 10 h 21 min
